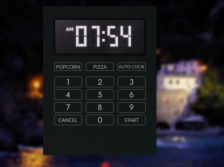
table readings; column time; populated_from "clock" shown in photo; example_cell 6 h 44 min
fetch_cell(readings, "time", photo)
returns 7 h 54 min
